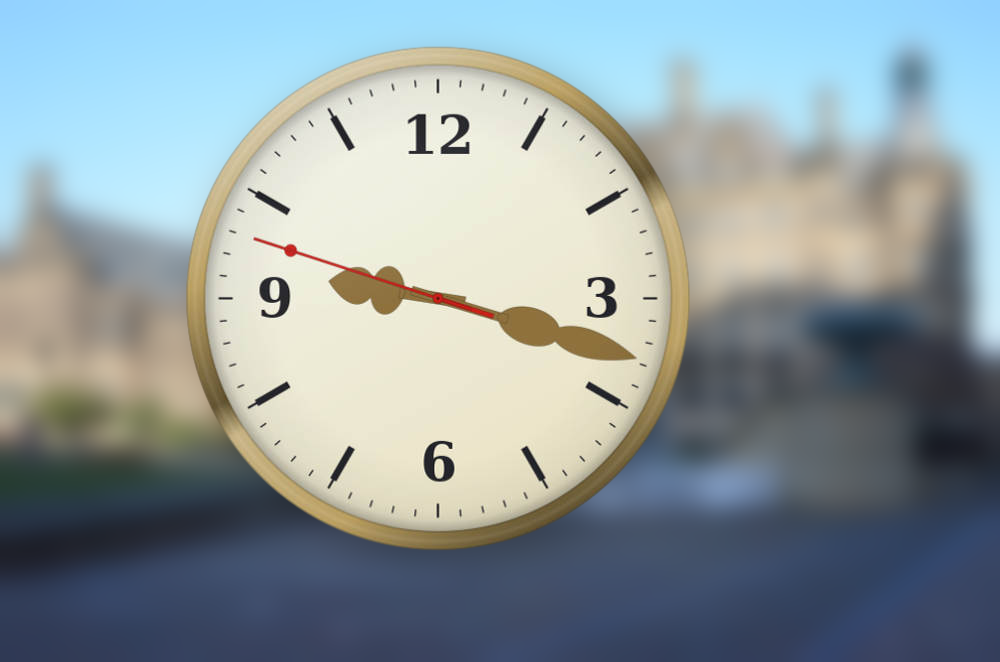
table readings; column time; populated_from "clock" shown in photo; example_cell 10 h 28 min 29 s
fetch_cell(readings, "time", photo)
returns 9 h 17 min 48 s
